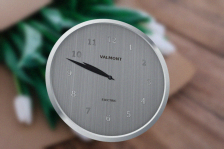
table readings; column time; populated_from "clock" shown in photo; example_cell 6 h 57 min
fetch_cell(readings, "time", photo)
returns 9 h 48 min
